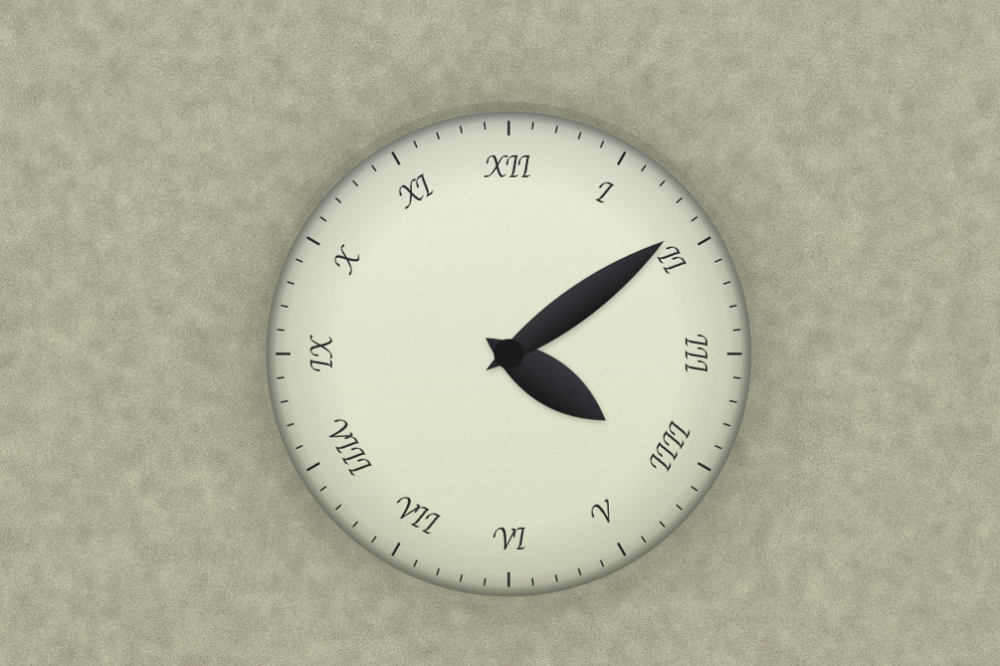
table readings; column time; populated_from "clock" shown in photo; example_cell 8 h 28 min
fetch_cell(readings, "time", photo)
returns 4 h 09 min
